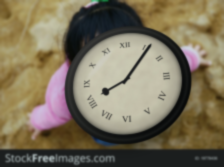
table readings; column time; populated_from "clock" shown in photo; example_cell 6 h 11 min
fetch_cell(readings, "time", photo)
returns 8 h 06 min
